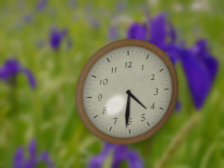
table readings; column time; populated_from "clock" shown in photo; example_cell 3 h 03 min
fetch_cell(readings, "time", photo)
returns 4 h 31 min
